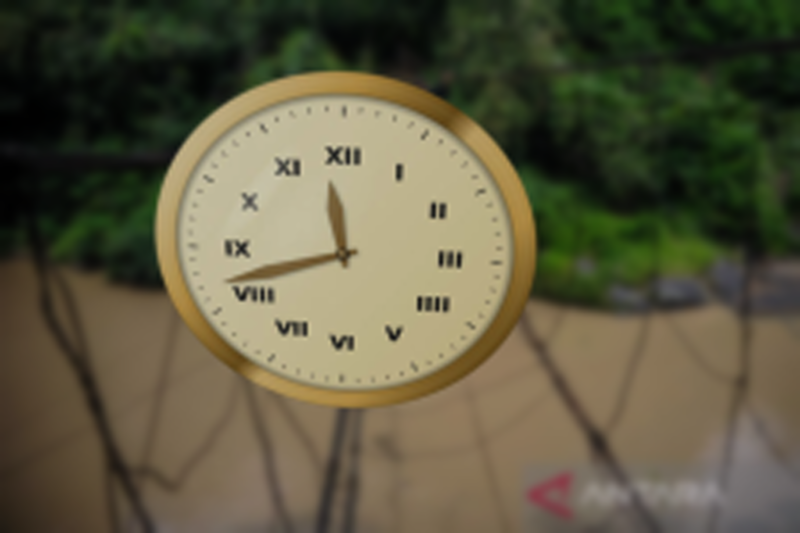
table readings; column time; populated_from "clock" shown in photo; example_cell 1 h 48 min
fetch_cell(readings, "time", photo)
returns 11 h 42 min
